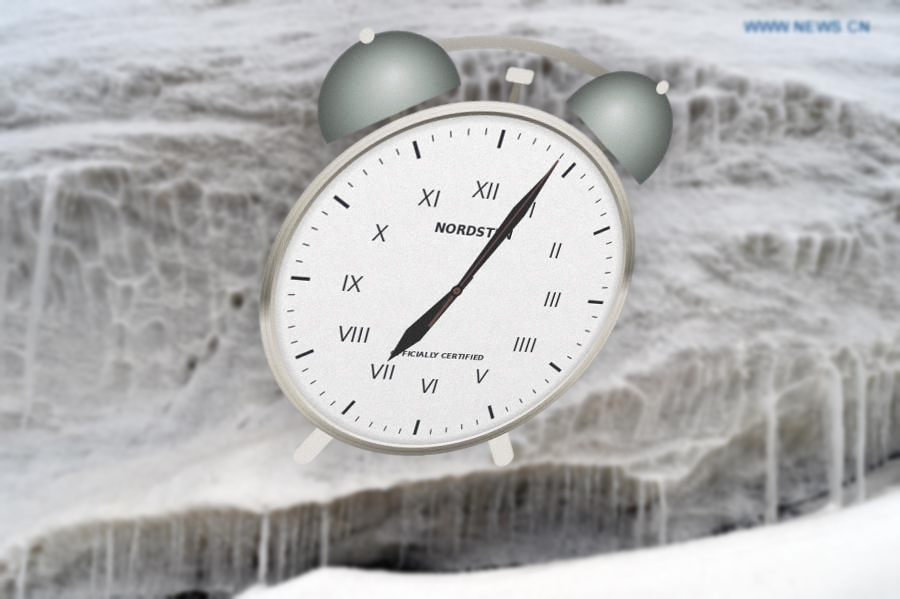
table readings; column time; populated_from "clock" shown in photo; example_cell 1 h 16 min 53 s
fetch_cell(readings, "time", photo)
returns 7 h 04 min 04 s
